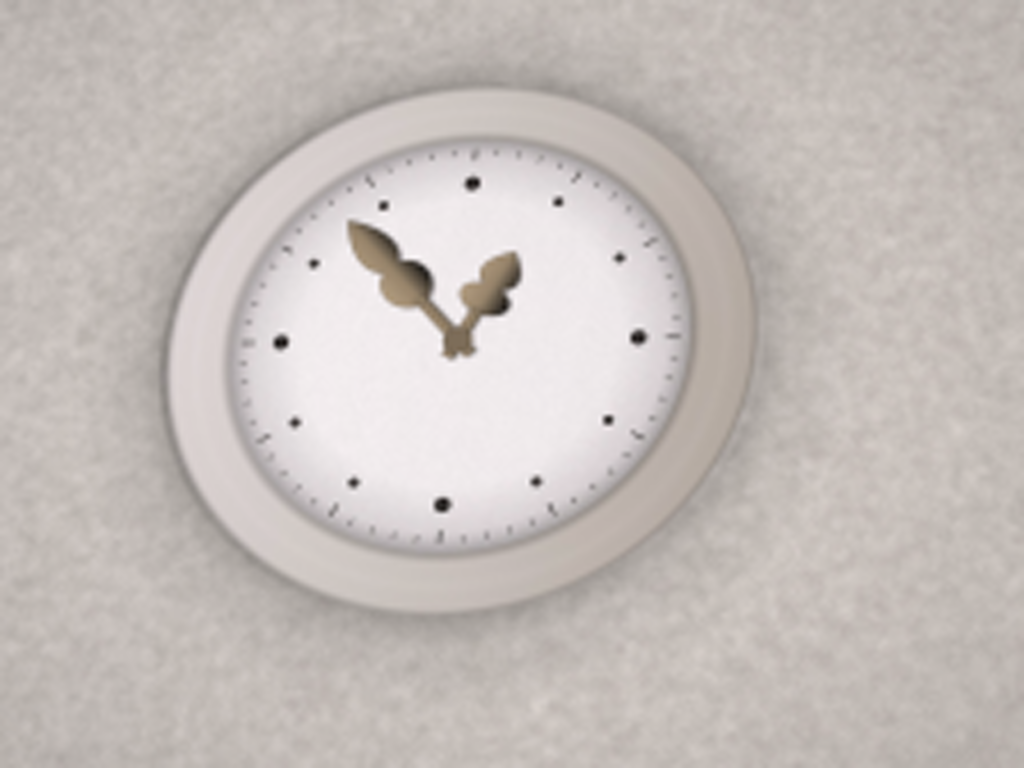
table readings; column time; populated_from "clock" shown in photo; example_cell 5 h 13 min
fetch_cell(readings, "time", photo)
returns 12 h 53 min
